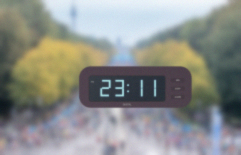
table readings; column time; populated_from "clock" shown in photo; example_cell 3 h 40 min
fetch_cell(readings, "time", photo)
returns 23 h 11 min
